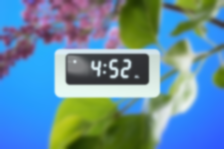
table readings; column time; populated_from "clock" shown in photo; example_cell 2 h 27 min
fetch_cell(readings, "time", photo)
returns 4 h 52 min
